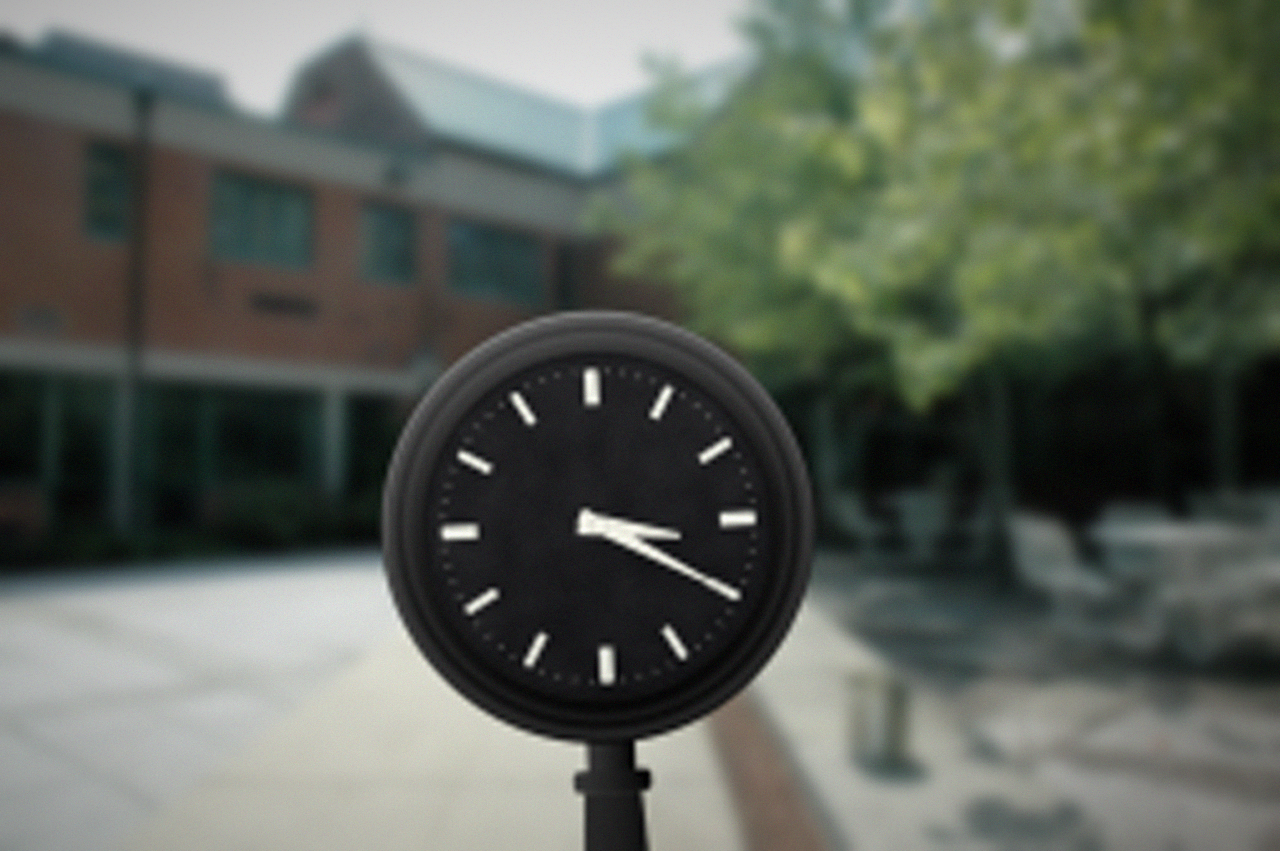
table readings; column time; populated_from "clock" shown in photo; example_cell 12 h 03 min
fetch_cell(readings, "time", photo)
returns 3 h 20 min
